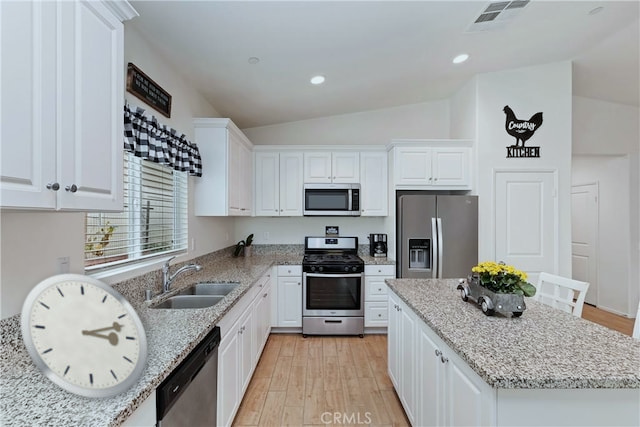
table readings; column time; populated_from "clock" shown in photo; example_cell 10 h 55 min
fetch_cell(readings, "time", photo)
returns 3 h 12 min
